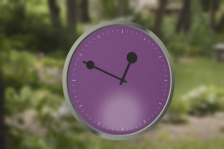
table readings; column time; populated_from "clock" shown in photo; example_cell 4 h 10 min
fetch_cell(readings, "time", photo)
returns 12 h 49 min
